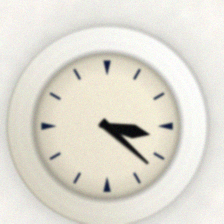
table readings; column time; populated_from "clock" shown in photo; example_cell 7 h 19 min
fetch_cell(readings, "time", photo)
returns 3 h 22 min
